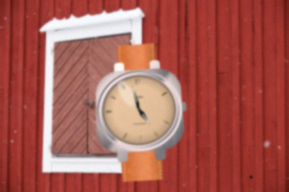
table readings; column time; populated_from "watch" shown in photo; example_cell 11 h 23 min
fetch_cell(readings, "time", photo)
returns 4 h 58 min
